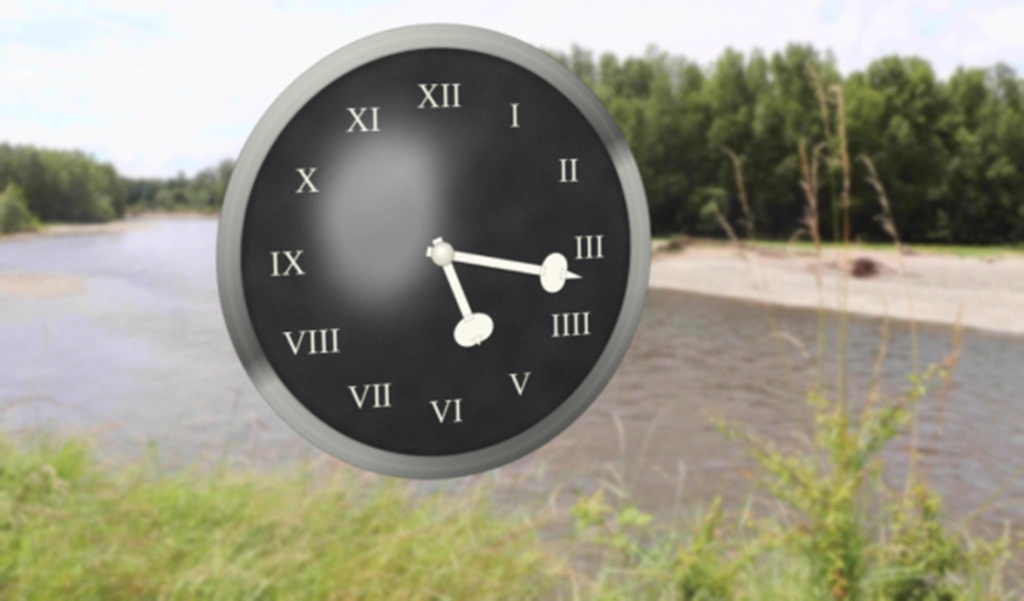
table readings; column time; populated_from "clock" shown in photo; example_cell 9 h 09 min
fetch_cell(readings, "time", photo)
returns 5 h 17 min
